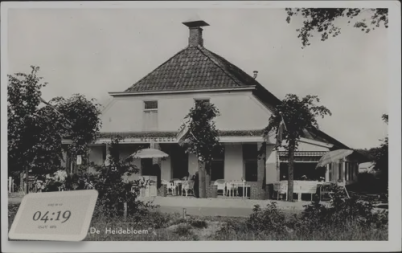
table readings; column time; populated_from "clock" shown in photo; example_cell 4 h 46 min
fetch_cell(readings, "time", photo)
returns 4 h 19 min
